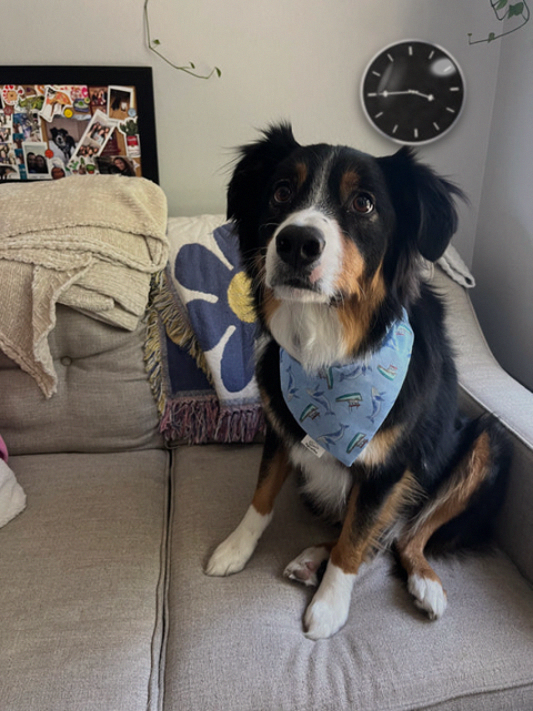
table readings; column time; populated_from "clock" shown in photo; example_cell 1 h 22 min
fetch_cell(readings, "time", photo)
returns 3 h 45 min
